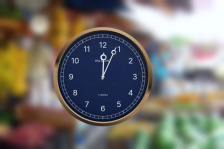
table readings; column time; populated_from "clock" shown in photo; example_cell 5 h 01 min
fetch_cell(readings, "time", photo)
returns 12 h 04 min
